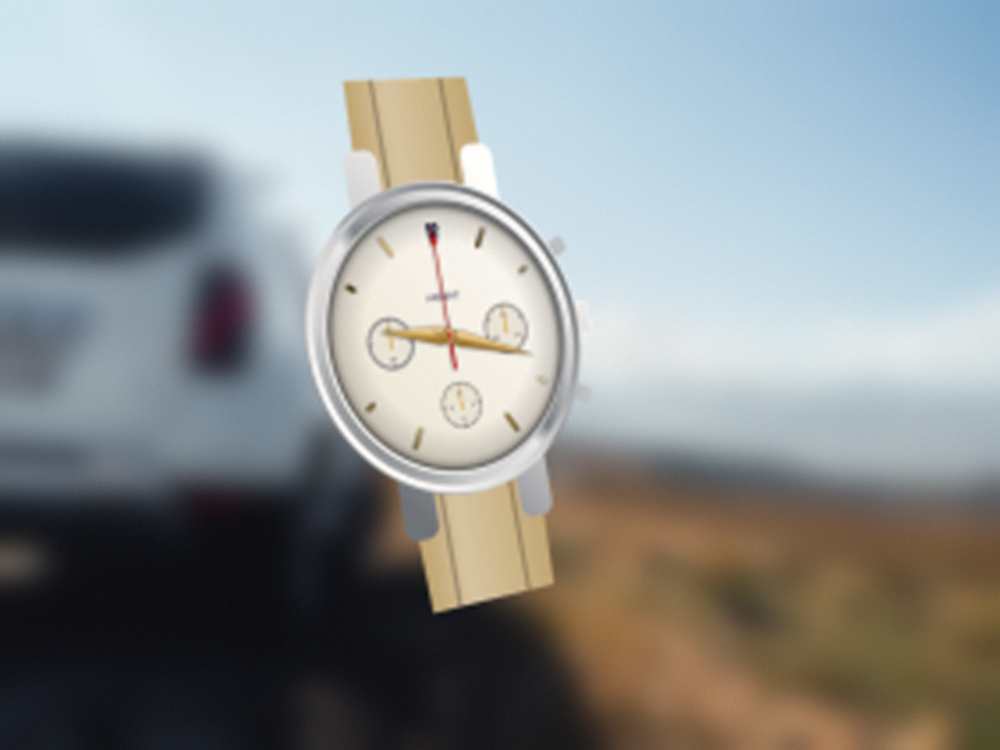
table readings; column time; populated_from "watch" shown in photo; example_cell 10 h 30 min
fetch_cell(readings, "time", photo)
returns 9 h 18 min
